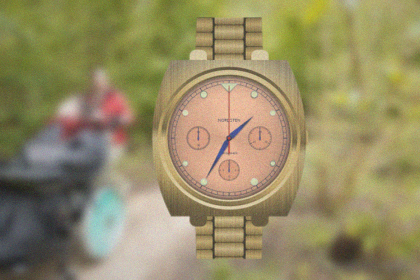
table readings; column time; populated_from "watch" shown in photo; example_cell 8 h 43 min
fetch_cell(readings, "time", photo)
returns 1 h 35 min
